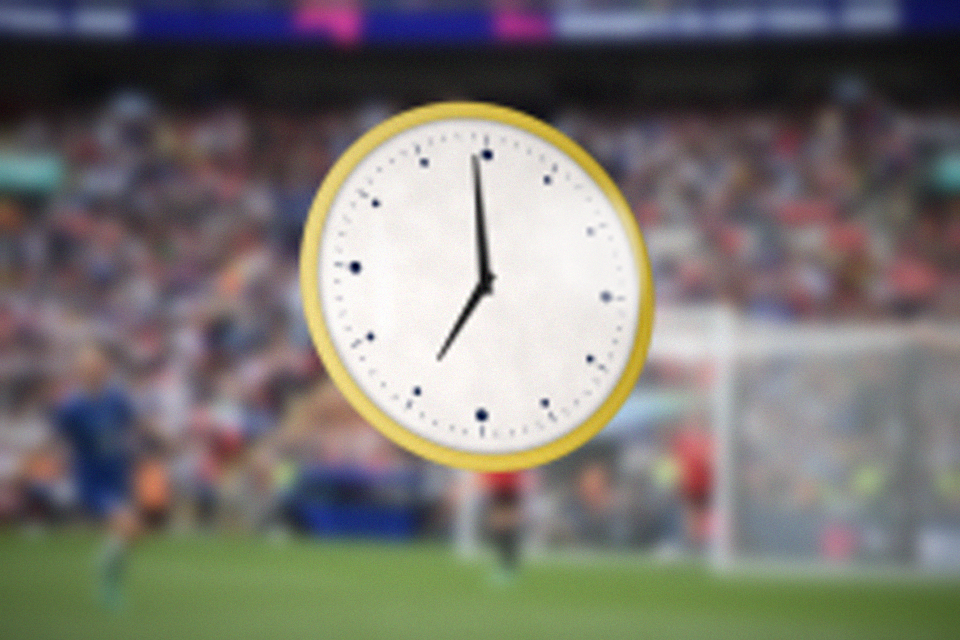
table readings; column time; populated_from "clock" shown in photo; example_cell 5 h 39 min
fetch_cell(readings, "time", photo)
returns 6 h 59 min
